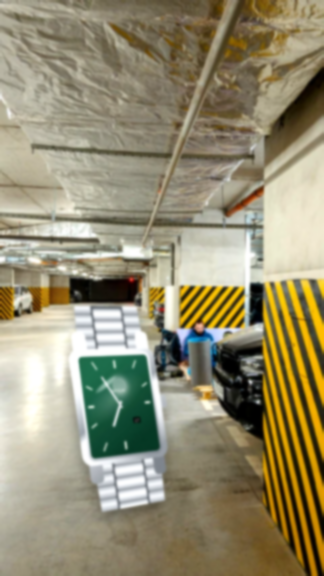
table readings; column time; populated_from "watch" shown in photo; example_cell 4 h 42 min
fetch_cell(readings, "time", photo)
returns 6 h 55 min
